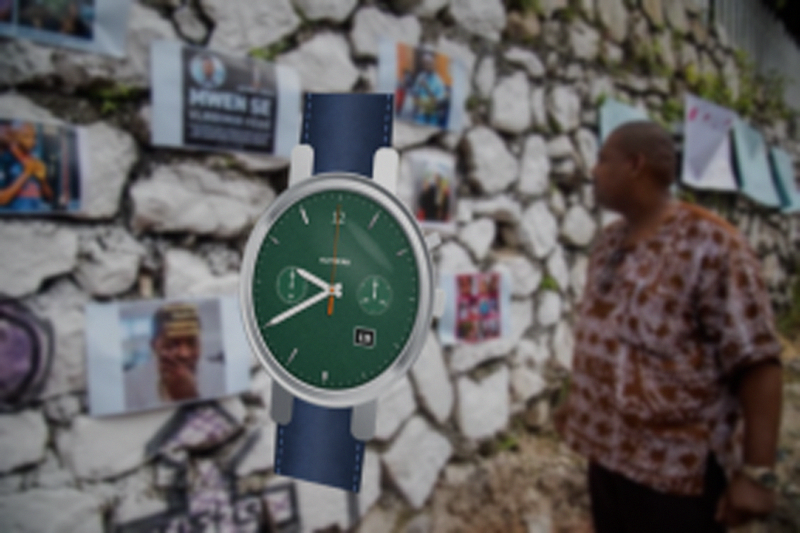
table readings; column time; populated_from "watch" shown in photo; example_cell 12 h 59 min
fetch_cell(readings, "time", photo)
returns 9 h 40 min
